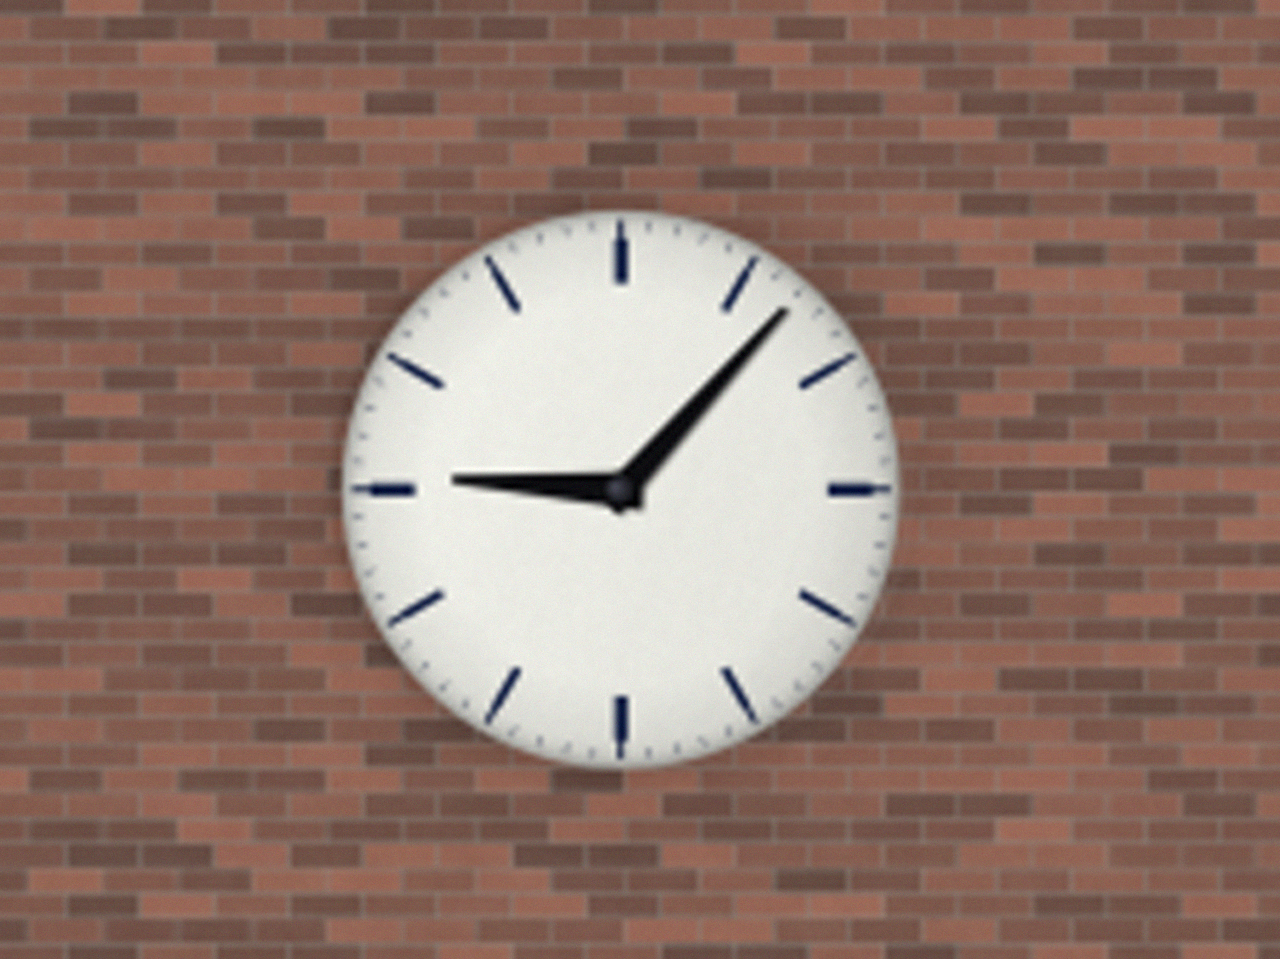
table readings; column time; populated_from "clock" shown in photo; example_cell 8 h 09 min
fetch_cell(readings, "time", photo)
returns 9 h 07 min
